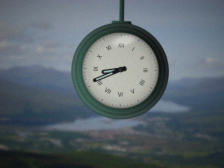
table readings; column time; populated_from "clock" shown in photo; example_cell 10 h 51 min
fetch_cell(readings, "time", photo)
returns 8 h 41 min
